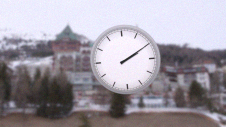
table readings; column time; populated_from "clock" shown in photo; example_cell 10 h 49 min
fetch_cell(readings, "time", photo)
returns 2 h 10 min
